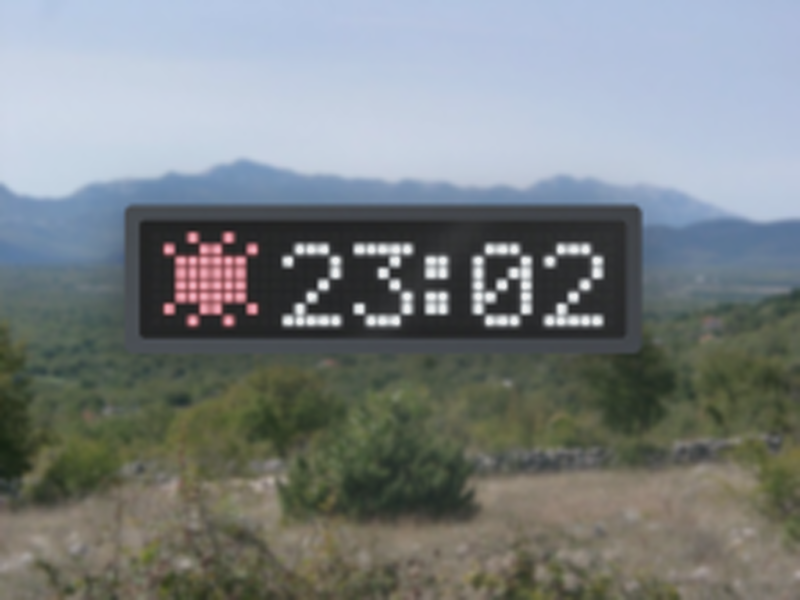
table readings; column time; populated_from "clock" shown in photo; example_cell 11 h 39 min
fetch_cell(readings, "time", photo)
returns 23 h 02 min
